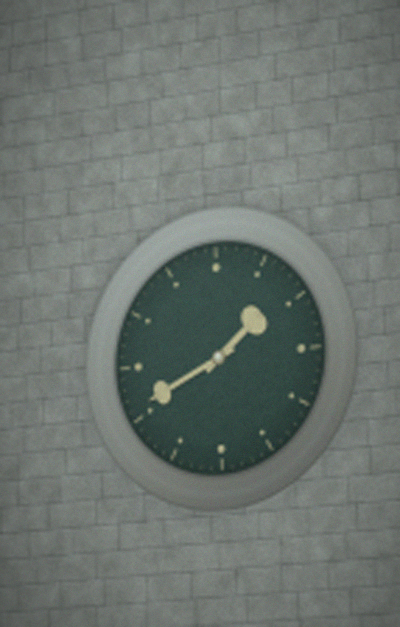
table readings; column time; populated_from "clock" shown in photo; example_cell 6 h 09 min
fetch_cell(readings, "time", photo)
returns 1 h 41 min
